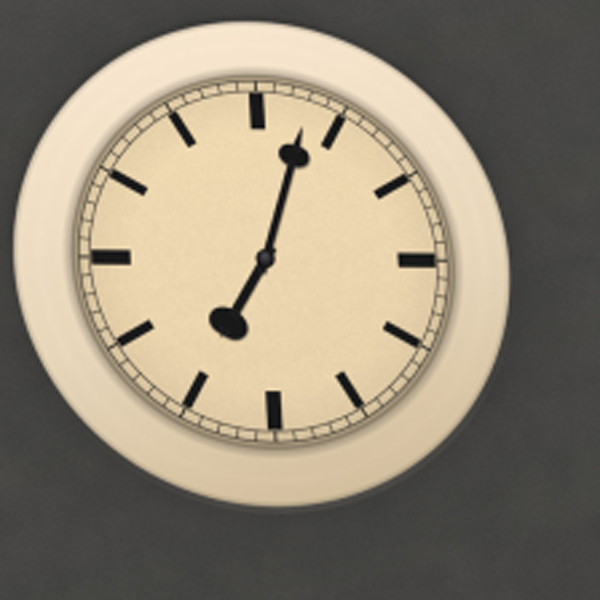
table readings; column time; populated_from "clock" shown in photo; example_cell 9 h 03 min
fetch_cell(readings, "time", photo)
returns 7 h 03 min
